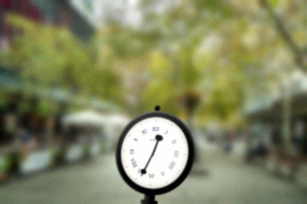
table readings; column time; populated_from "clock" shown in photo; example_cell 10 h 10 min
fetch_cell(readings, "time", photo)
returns 12 h 34 min
